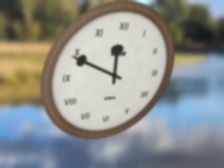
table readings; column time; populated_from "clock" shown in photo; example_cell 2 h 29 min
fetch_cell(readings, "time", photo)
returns 11 h 49 min
